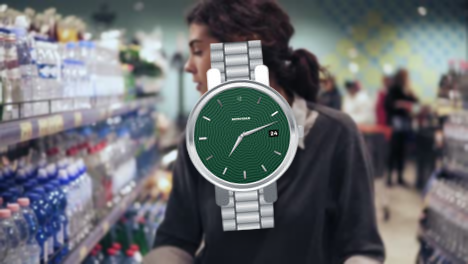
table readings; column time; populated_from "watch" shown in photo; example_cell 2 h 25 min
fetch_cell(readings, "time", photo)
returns 7 h 12 min
